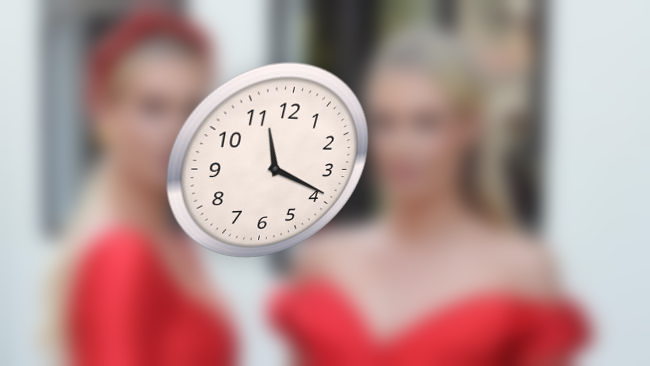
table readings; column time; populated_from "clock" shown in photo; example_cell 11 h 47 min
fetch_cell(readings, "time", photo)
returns 11 h 19 min
